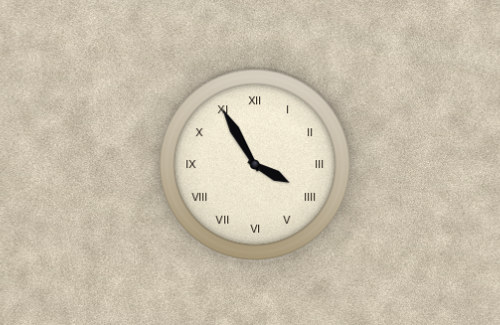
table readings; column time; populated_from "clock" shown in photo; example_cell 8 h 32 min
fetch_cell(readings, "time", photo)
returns 3 h 55 min
